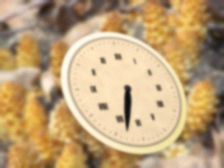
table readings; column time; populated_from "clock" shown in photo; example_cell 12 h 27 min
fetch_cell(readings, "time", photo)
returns 6 h 33 min
